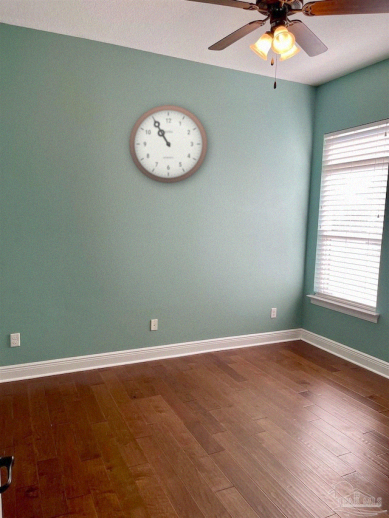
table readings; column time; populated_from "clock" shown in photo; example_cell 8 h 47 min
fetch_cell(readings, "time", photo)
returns 10 h 55 min
